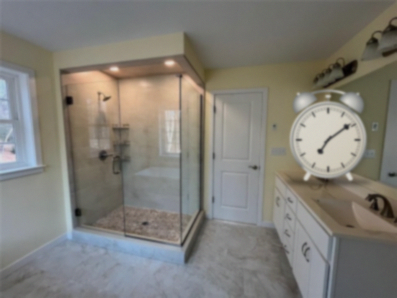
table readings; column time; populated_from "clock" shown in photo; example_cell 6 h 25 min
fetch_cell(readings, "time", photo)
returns 7 h 09 min
